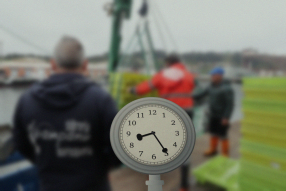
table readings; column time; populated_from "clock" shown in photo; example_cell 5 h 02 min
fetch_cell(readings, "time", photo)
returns 8 h 25 min
